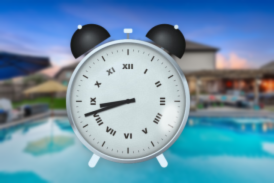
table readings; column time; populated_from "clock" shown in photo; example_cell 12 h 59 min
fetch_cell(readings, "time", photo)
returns 8 h 42 min
